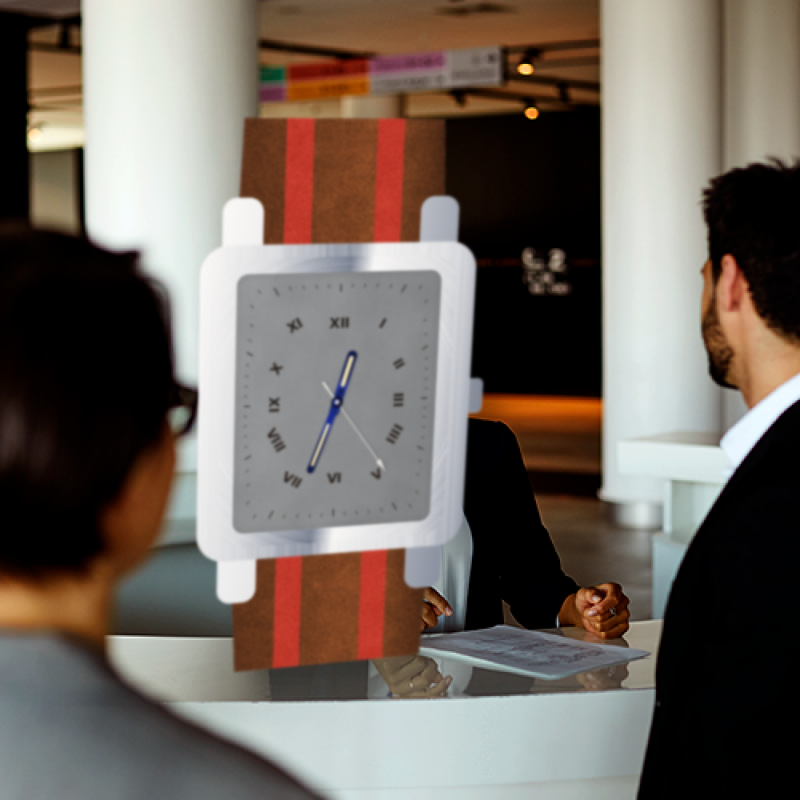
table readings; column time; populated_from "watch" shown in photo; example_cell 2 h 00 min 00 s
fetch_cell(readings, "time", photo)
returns 12 h 33 min 24 s
